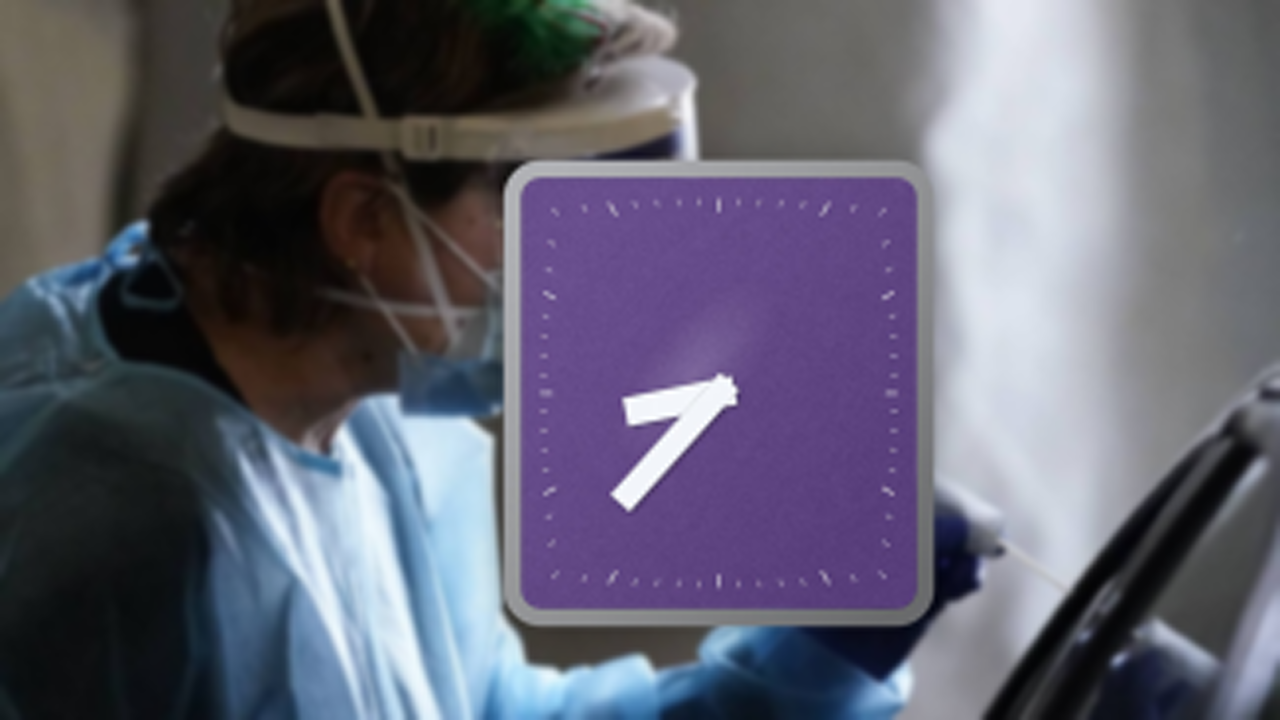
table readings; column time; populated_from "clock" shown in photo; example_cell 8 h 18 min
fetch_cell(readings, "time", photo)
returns 8 h 37 min
